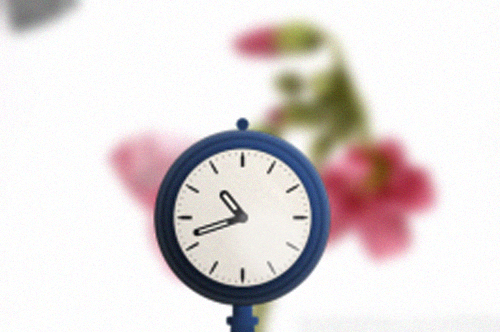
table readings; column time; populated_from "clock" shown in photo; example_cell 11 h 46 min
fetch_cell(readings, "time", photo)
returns 10 h 42 min
